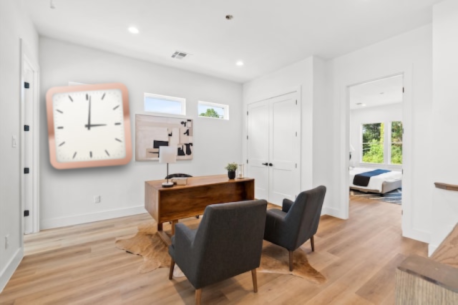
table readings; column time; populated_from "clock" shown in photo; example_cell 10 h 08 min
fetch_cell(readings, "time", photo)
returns 3 h 01 min
